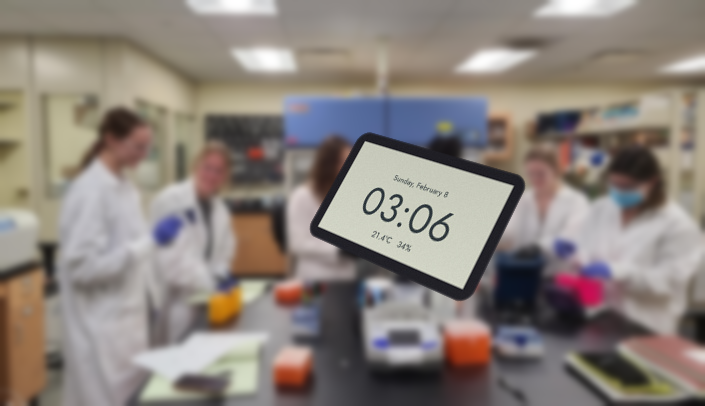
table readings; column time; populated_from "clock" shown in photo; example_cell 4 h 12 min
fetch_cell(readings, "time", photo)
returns 3 h 06 min
